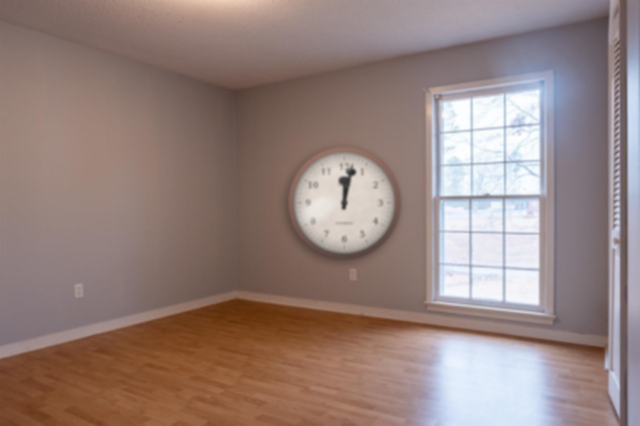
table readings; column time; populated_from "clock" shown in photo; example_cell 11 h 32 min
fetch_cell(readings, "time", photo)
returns 12 h 02 min
